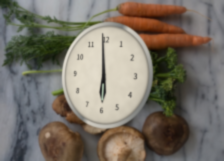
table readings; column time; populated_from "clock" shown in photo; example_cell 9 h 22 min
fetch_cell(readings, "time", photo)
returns 5 h 59 min
